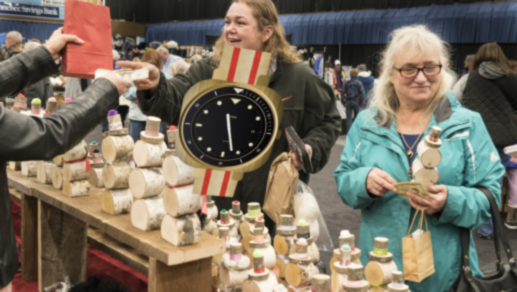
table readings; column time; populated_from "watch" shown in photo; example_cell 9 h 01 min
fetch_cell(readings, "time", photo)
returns 11 h 27 min
